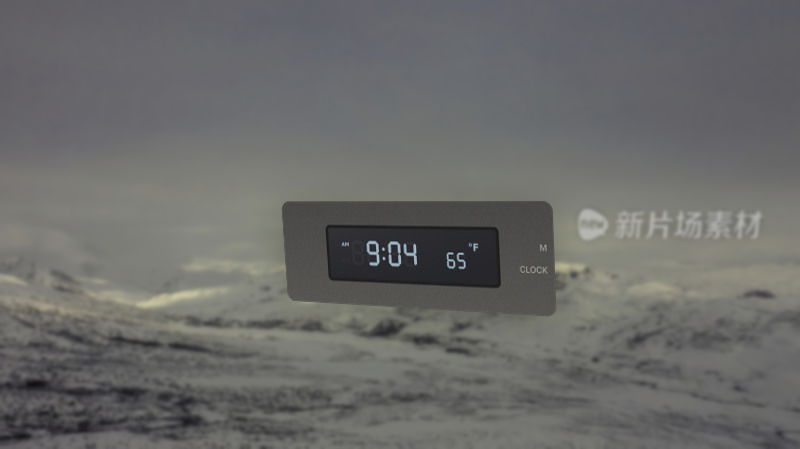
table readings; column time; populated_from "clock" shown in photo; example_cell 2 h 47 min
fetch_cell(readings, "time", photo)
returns 9 h 04 min
